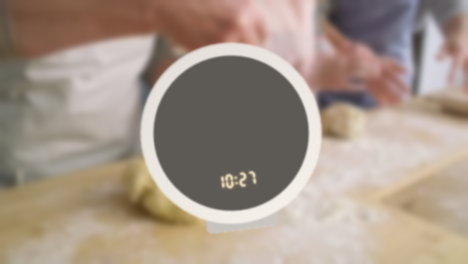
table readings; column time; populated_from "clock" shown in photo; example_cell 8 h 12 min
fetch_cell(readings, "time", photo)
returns 10 h 27 min
